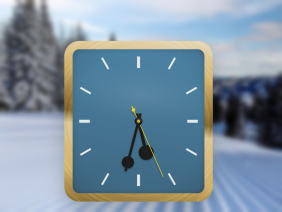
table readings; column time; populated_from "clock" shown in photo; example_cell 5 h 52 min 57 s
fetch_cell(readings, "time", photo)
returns 5 h 32 min 26 s
